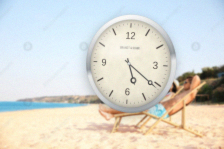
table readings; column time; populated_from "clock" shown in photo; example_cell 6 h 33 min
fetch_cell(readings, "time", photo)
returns 5 h 21 min
